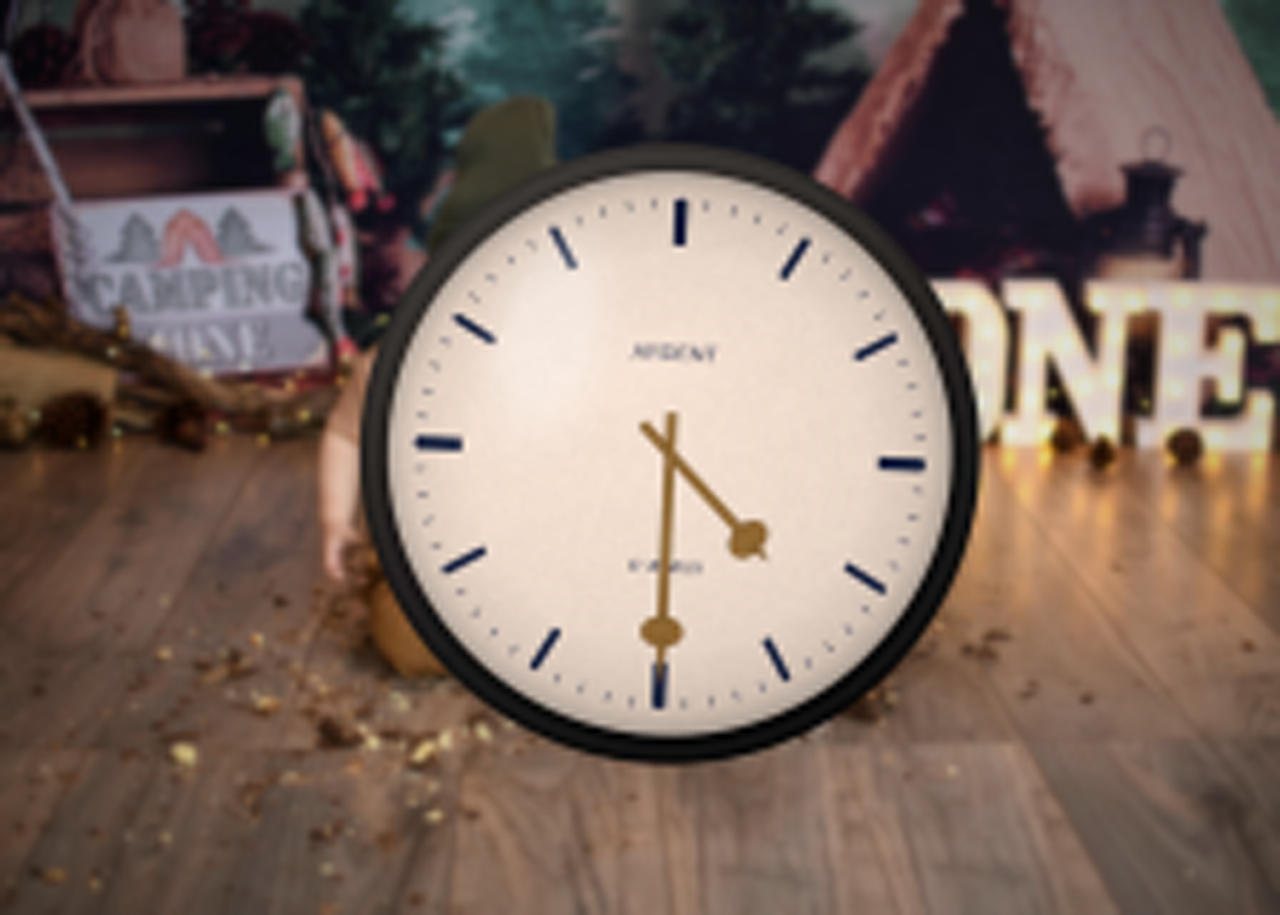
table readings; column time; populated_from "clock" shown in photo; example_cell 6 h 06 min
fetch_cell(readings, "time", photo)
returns 4 h 30 min
